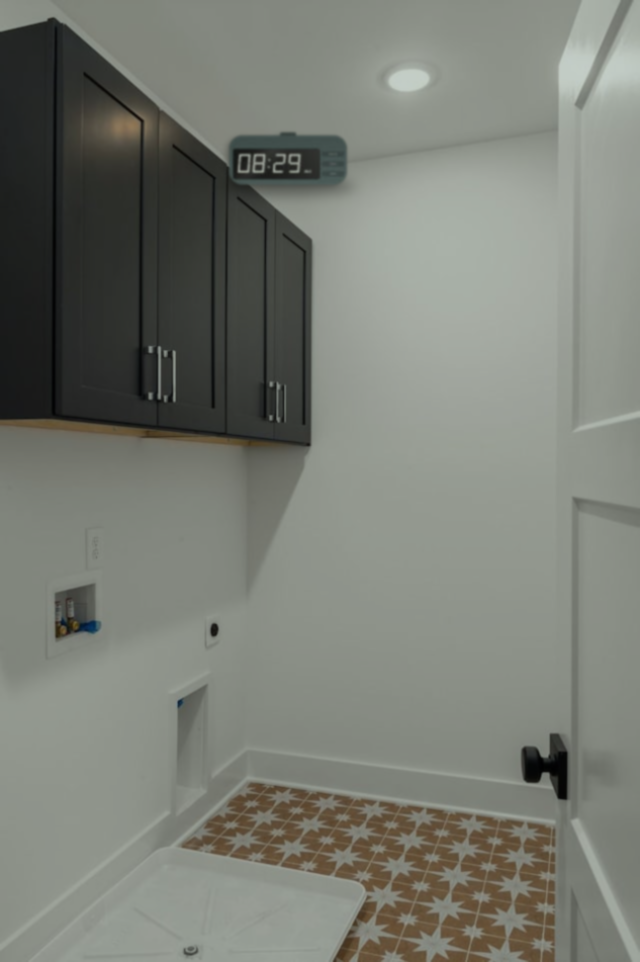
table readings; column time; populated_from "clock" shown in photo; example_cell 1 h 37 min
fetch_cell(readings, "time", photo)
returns 8 h 29 min
